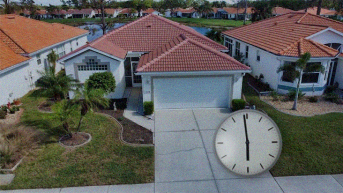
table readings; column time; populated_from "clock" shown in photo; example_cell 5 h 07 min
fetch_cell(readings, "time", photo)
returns 5 h 59 min
